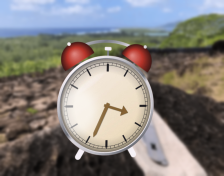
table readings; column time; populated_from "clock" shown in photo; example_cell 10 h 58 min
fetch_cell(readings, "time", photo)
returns 3 h 34 min
